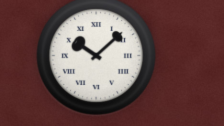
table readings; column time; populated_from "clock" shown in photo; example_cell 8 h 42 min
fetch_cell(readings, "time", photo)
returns 10 h 08 min
